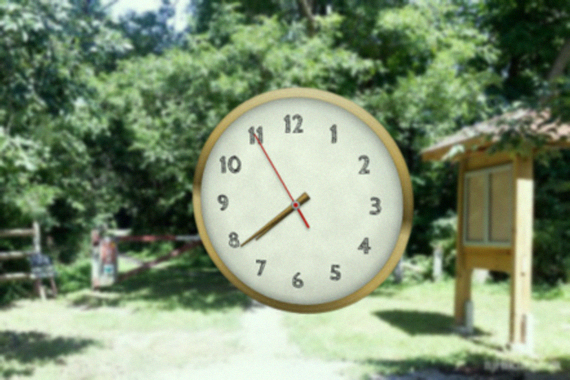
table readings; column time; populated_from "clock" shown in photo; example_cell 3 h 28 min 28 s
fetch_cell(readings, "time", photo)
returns 7 h 38 min 55 s
